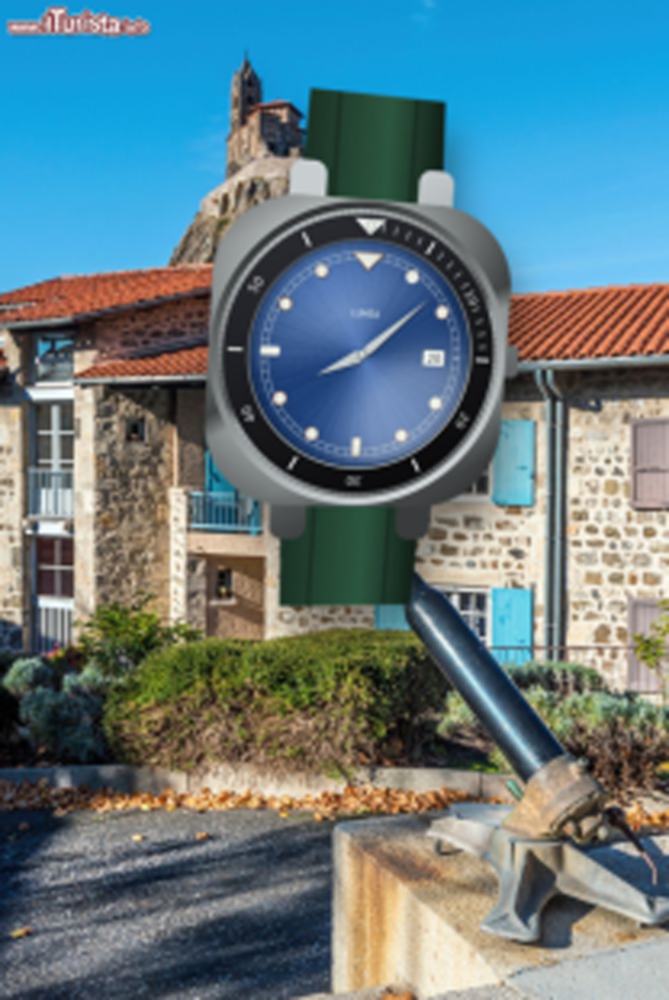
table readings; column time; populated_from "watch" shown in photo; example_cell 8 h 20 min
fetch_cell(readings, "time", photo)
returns 8 h 08 min
